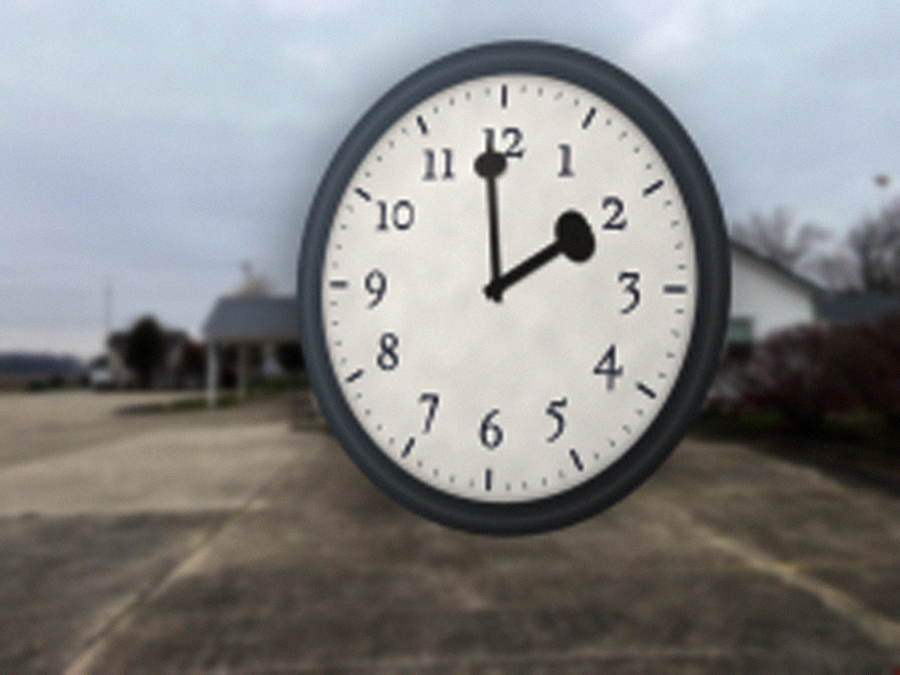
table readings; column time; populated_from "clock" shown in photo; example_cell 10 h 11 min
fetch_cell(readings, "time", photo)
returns 1 h 59 min
